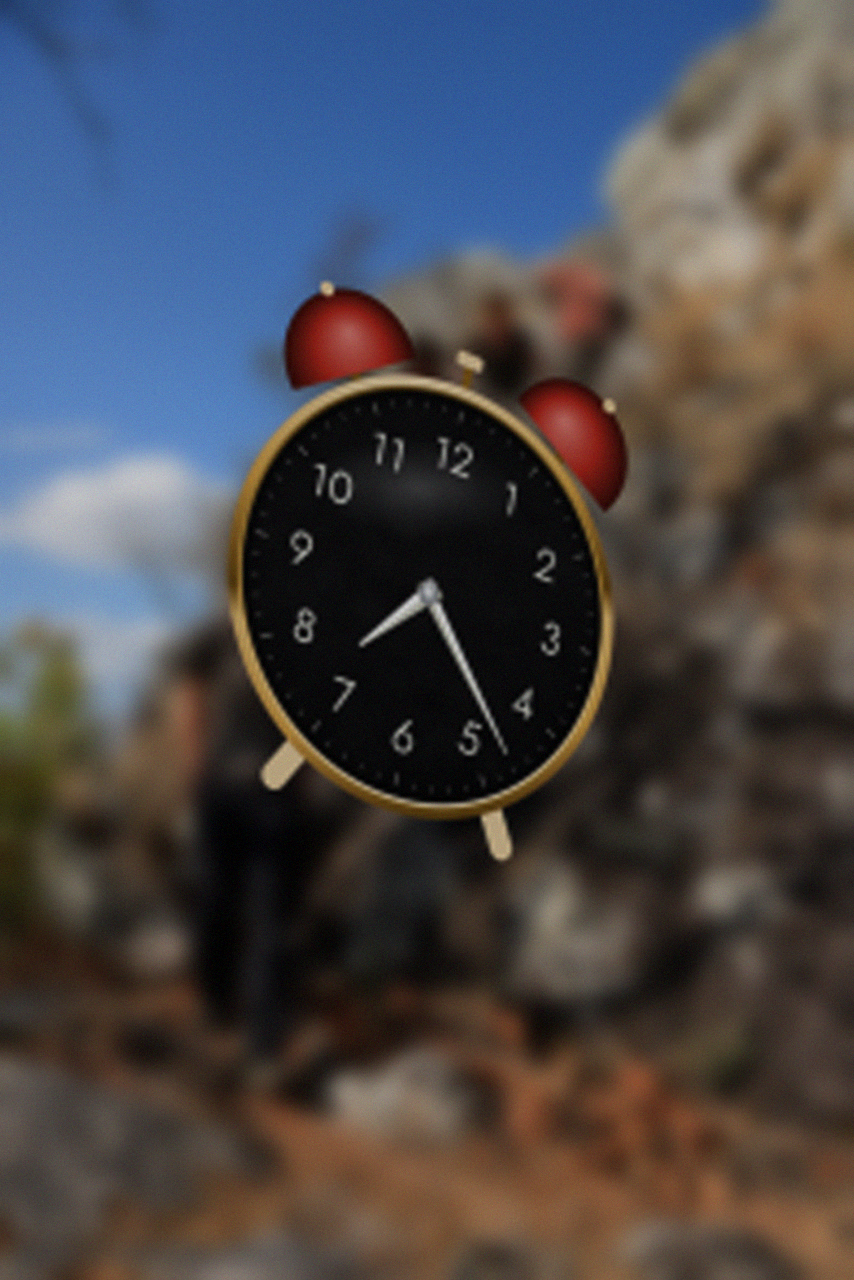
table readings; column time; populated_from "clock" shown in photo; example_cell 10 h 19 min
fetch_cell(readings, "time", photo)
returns 7 h 23 min
